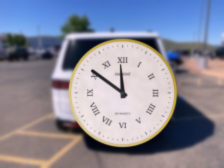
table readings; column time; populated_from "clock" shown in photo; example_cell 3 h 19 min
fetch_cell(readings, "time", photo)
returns 11 h 51 min
